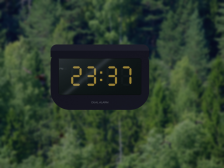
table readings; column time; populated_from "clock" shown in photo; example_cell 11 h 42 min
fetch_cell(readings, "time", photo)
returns 23 h 37 min
